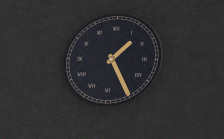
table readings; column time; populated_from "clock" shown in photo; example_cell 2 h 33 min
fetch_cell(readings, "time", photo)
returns 1 h 25 min
